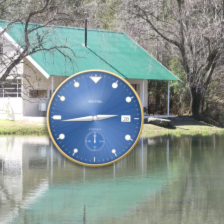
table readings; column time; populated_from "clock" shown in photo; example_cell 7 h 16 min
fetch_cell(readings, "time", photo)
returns 2 h 44 min
